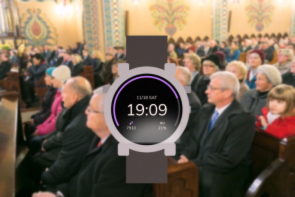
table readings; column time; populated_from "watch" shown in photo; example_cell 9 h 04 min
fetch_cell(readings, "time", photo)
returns 19 h 09 min
